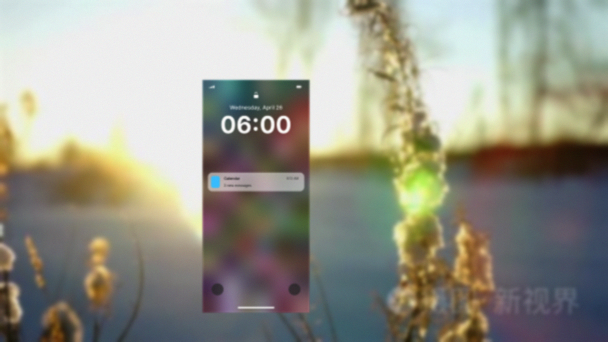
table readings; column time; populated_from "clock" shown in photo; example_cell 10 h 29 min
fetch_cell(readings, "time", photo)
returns 6 h 00 min
